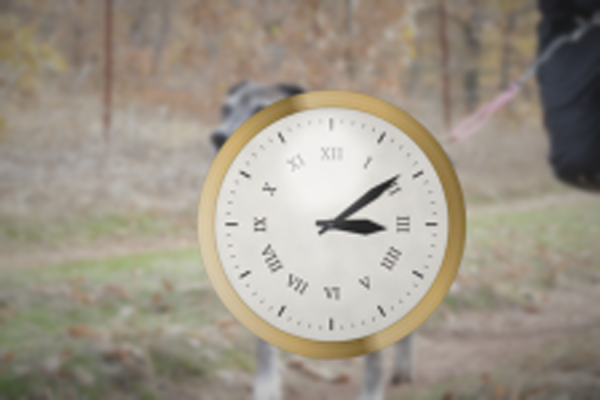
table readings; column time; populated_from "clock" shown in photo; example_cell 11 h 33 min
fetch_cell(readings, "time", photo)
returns 3 h 09 min
